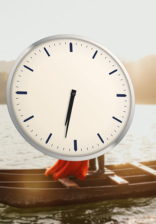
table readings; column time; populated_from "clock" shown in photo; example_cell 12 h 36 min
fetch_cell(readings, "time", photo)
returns 6 h 32 min
